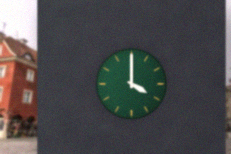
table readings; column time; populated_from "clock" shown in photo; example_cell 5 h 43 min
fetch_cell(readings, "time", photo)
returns 4 h 00 min
